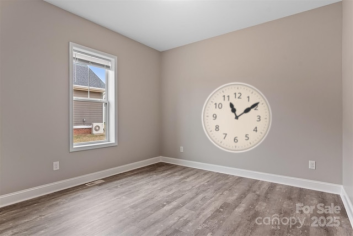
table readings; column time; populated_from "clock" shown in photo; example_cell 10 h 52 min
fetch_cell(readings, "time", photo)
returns 11 h 09 min
